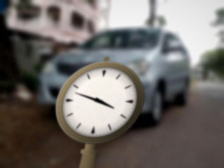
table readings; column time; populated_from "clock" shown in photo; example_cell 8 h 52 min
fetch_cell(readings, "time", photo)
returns 3 h 48 min
